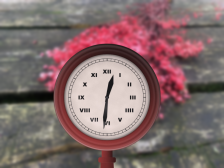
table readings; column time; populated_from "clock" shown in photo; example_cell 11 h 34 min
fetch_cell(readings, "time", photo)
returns 12 h 31 min
